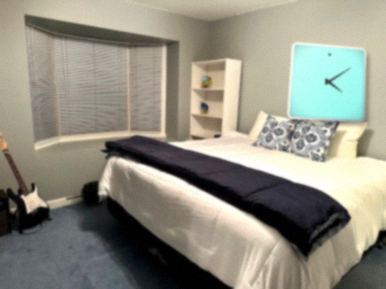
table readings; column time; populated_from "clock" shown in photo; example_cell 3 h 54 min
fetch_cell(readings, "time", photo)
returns 4 h 09 min
